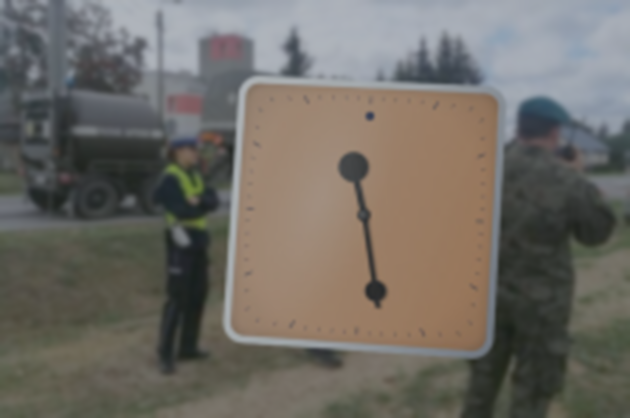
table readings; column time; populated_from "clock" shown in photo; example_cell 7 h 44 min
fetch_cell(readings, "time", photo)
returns 11 h 28 min
